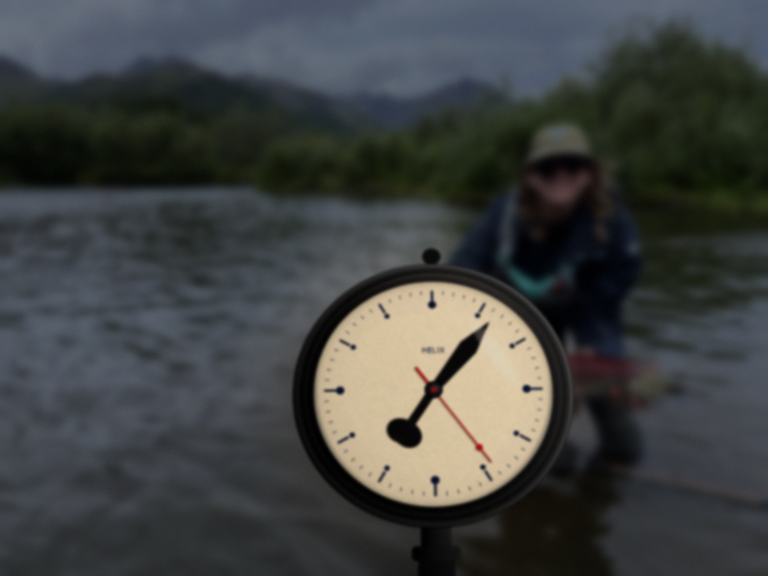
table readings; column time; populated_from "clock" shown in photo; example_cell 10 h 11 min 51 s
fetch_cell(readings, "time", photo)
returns 7 h 06 min 24 s
